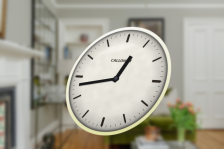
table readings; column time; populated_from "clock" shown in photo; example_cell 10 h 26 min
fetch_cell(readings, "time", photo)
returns 12 h 43 min
